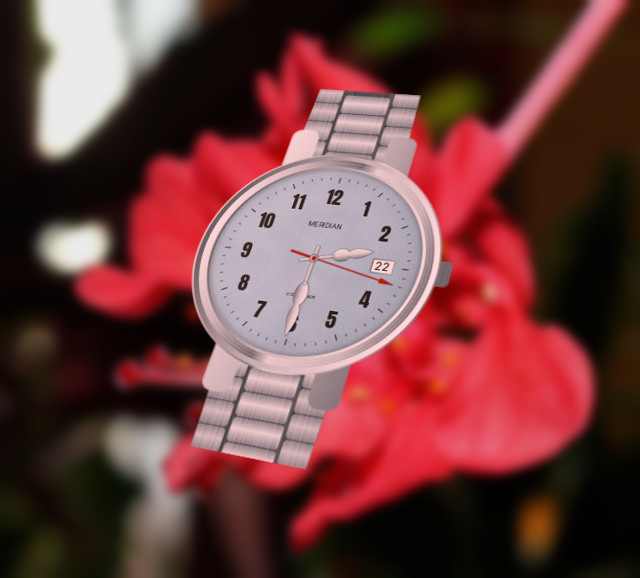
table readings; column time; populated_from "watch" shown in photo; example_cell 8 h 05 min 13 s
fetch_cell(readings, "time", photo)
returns 2 h 30 min 17 s
